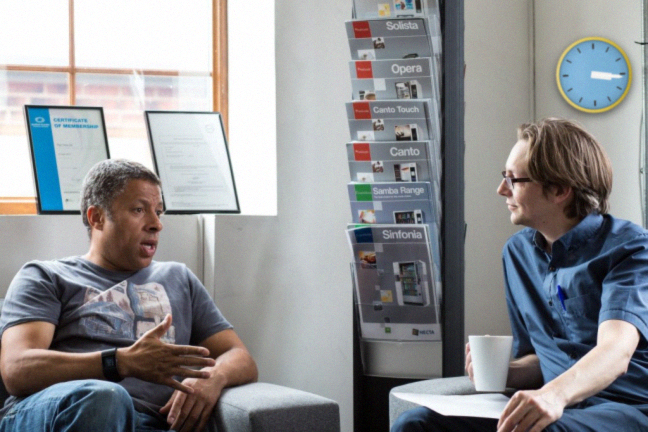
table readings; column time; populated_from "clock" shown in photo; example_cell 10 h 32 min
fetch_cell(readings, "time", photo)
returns 3 h 16 min
